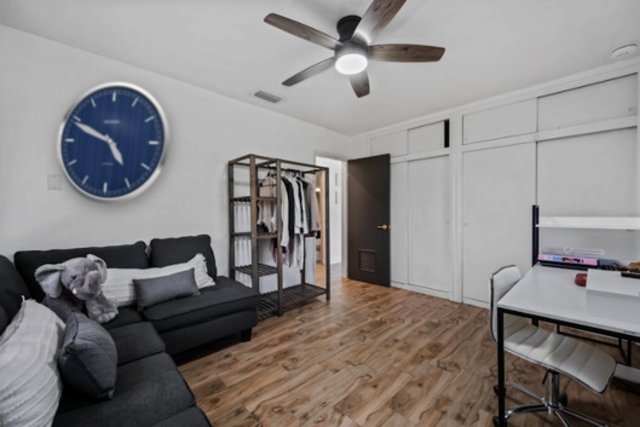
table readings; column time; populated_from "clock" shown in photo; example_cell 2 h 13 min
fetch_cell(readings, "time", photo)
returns 4 h 49 min
